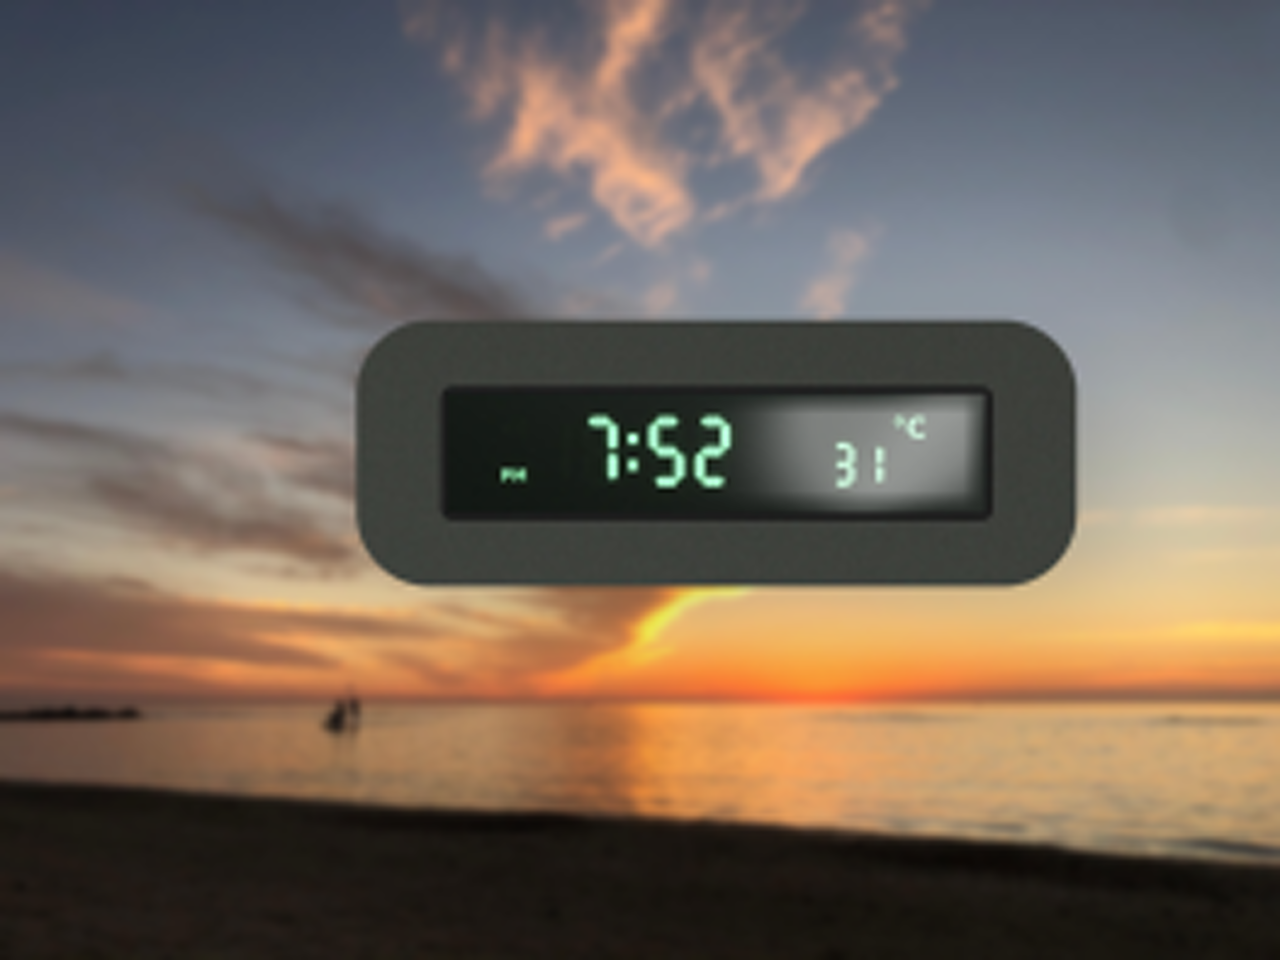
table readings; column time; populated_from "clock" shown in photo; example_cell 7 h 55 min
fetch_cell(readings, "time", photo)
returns 7 h 52 min
